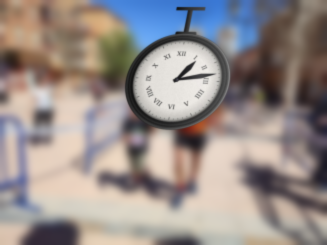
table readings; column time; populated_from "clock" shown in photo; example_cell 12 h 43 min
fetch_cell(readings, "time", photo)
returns 1 h 13 min
